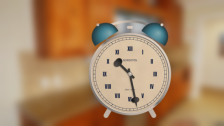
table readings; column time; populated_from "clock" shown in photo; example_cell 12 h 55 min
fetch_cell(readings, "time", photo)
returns 10 h 28 min
